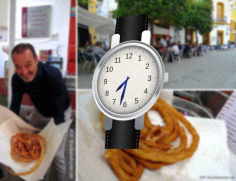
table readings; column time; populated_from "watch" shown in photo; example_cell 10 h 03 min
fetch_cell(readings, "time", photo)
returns 7 h 32 min
